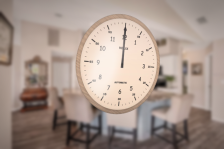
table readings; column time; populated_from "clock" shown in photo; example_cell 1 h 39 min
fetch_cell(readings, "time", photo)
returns 12 h 00 min
